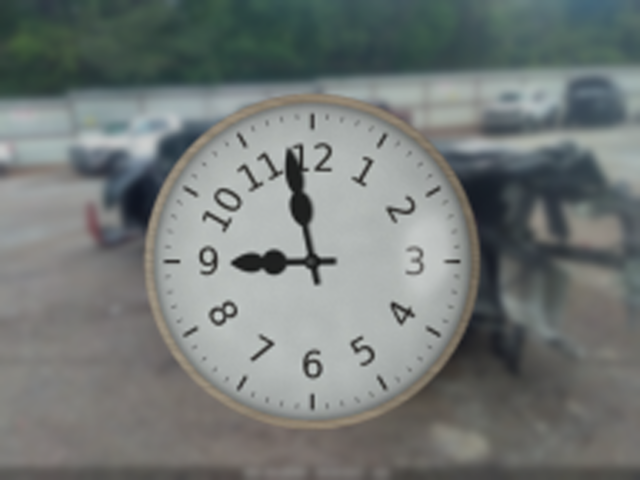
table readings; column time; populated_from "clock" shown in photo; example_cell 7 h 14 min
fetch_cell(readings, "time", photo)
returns 8 h 58 min
